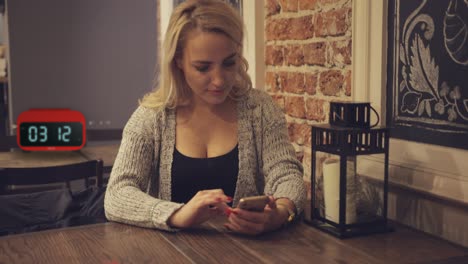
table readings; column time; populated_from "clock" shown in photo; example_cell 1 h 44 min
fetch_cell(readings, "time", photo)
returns 3 h 12 min
